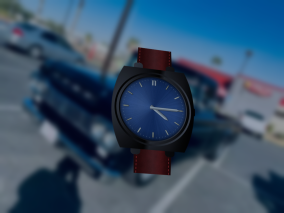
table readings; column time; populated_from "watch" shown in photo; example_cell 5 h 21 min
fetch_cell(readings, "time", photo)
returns 4 h 15 min
